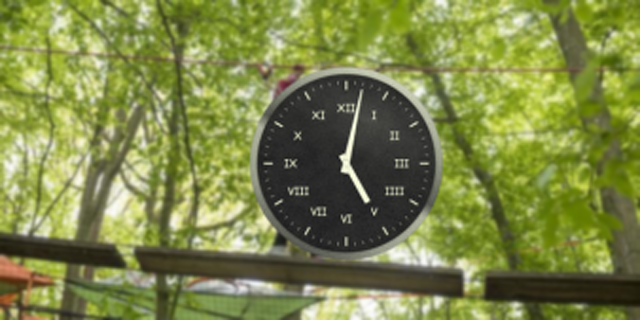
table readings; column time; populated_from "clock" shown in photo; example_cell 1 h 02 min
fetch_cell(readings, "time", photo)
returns 5 h 02 min
